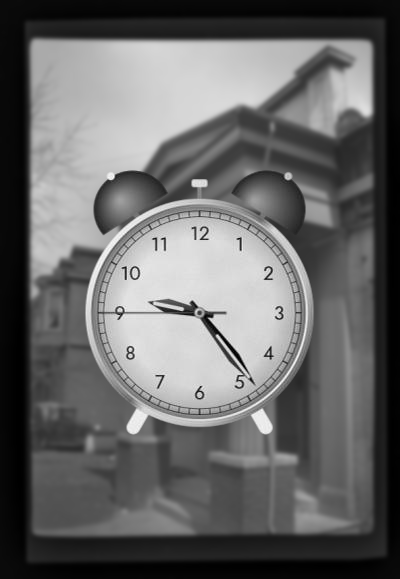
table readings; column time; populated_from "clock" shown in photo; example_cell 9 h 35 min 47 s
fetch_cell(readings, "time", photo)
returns 9 h 23 min 45 s
